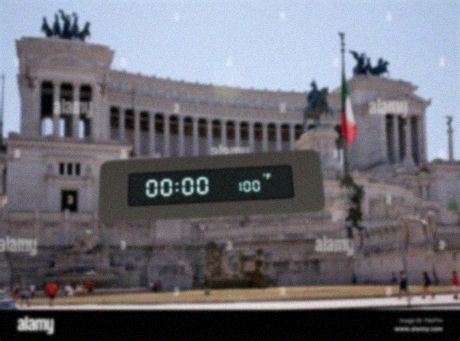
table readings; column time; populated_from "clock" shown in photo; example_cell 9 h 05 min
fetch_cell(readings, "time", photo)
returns 0 h 00 min
